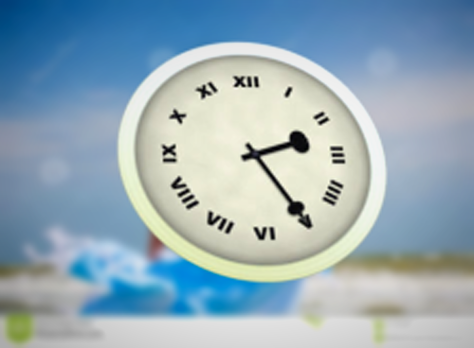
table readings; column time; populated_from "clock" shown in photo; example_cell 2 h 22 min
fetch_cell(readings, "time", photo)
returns 2 h 25 min
